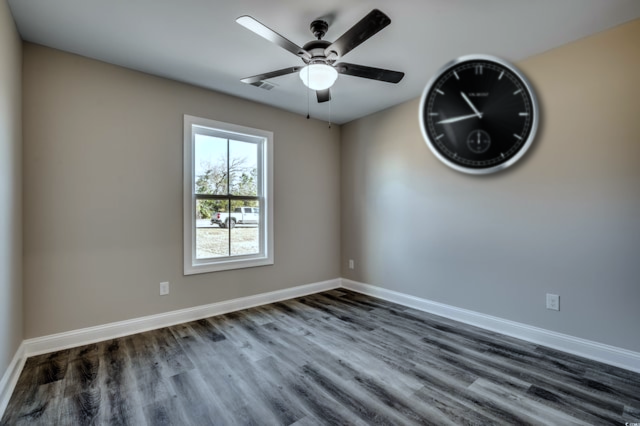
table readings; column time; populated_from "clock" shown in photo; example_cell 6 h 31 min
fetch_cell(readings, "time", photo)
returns 10 h 43 min
